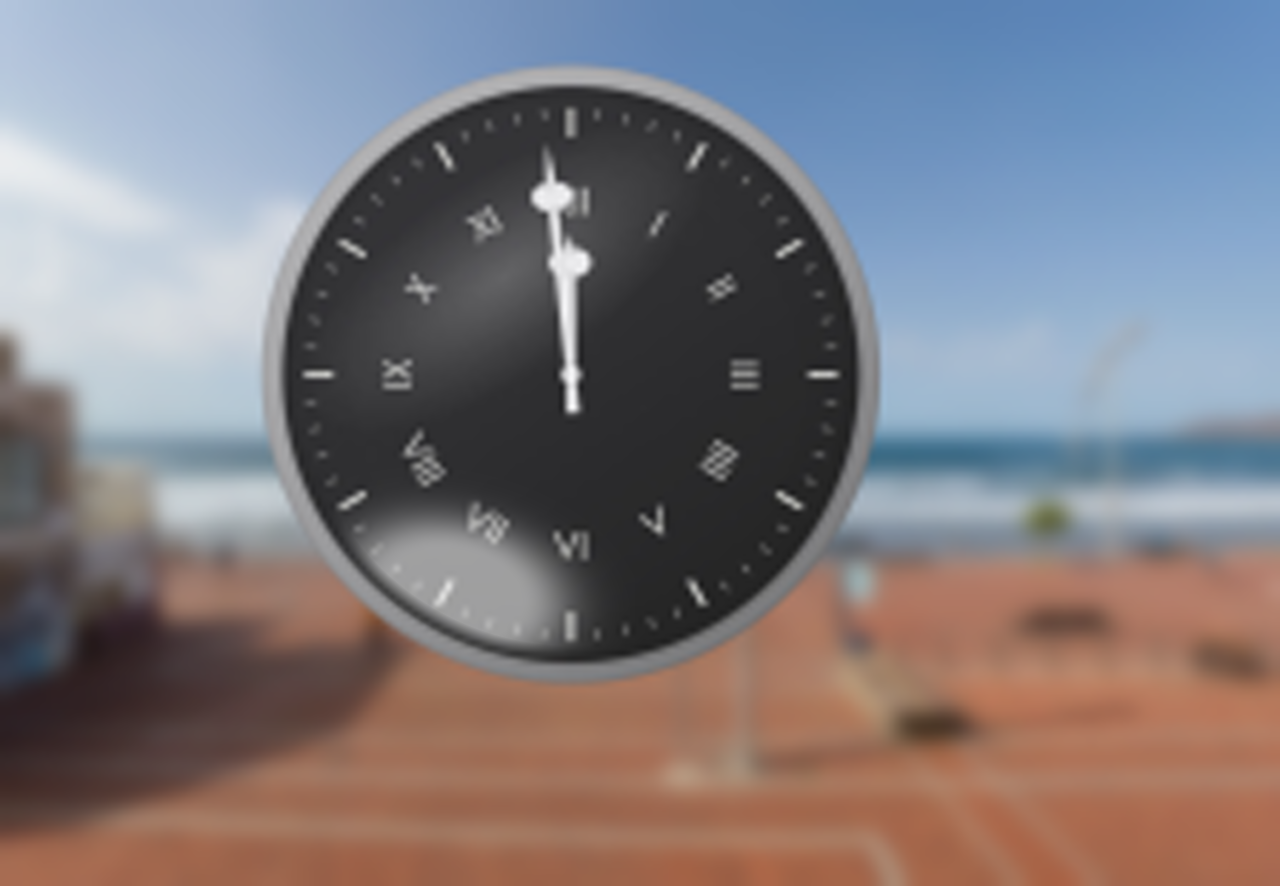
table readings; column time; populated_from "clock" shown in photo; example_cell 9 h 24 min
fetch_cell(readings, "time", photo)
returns 11 h 59 min
